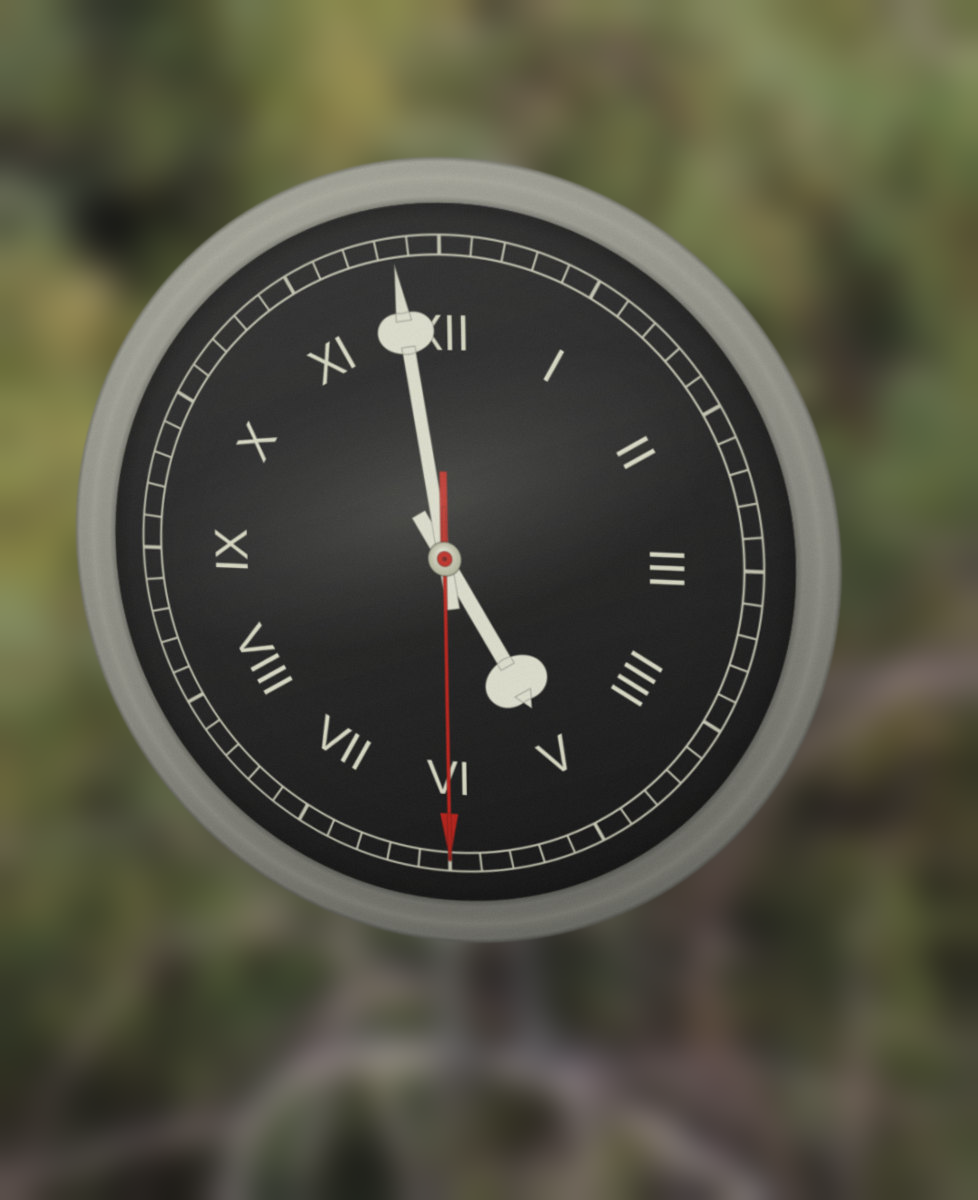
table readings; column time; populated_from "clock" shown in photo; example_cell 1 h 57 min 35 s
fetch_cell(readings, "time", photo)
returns 4 h 58 min 30 s
